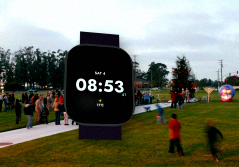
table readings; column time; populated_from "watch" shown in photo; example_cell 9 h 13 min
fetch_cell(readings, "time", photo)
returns 8 h 53 min
